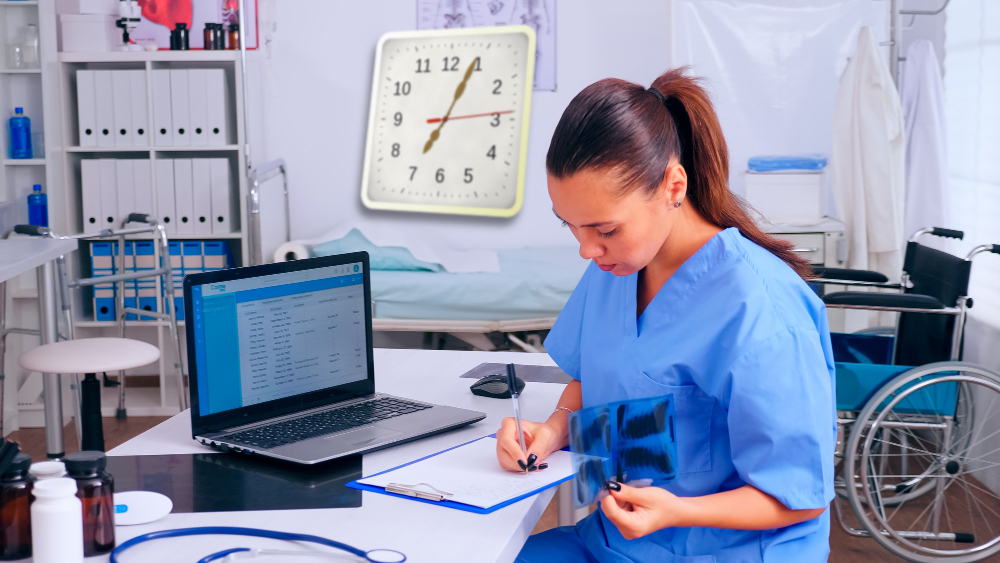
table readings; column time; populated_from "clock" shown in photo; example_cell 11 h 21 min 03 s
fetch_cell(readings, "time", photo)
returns 7 h 04 min 14 s
